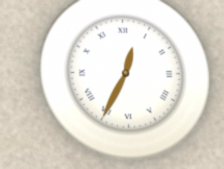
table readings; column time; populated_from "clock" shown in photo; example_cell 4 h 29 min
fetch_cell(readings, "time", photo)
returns 12 h 35 min
